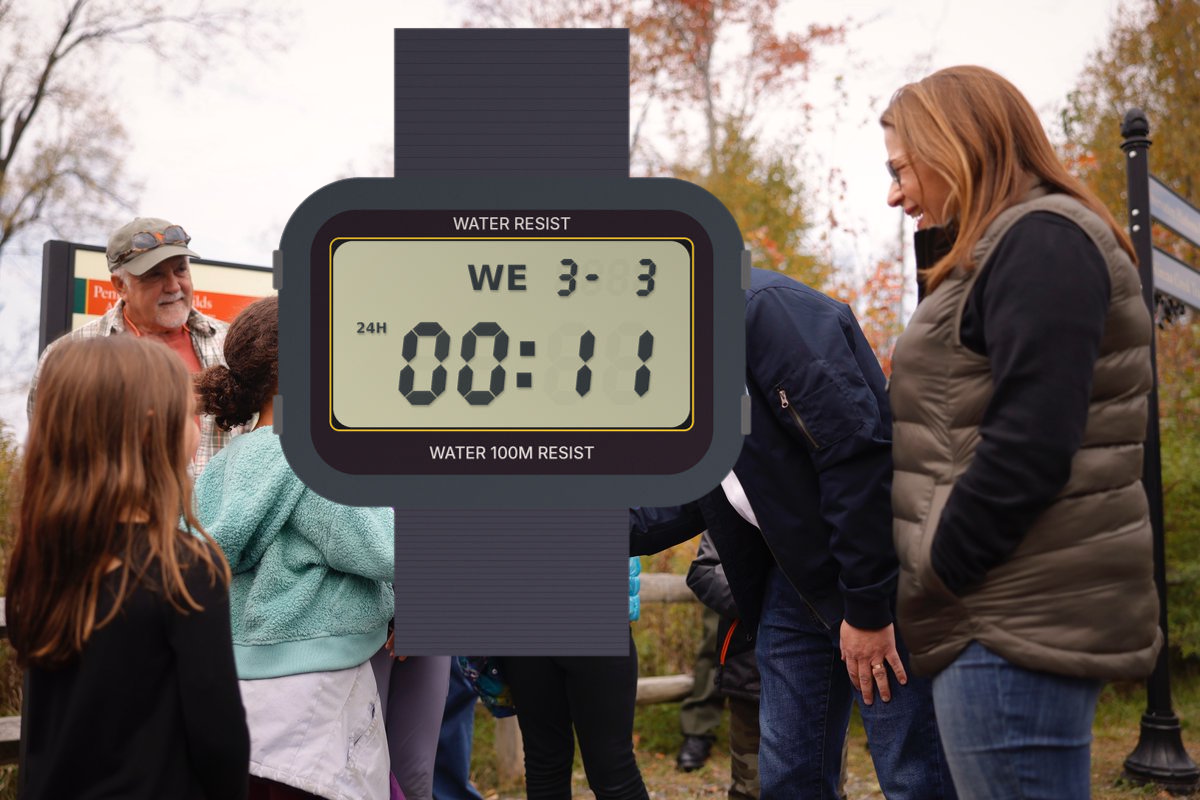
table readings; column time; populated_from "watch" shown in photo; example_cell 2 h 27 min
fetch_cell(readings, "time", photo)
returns 0 h 11 min
